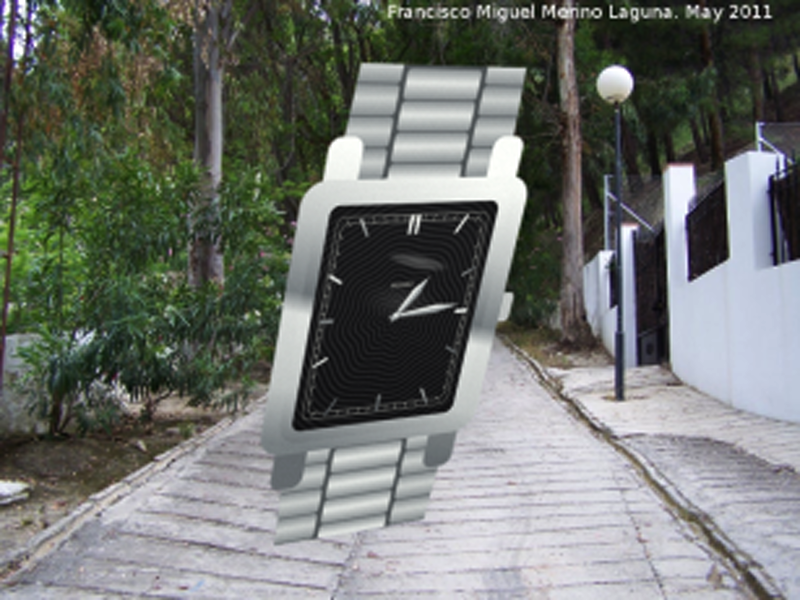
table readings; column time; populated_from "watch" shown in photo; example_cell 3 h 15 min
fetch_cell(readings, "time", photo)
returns 1 h 14 min
